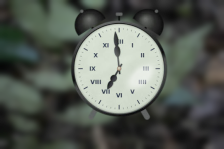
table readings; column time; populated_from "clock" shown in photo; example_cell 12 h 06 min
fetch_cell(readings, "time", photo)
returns 6 h 59 min
